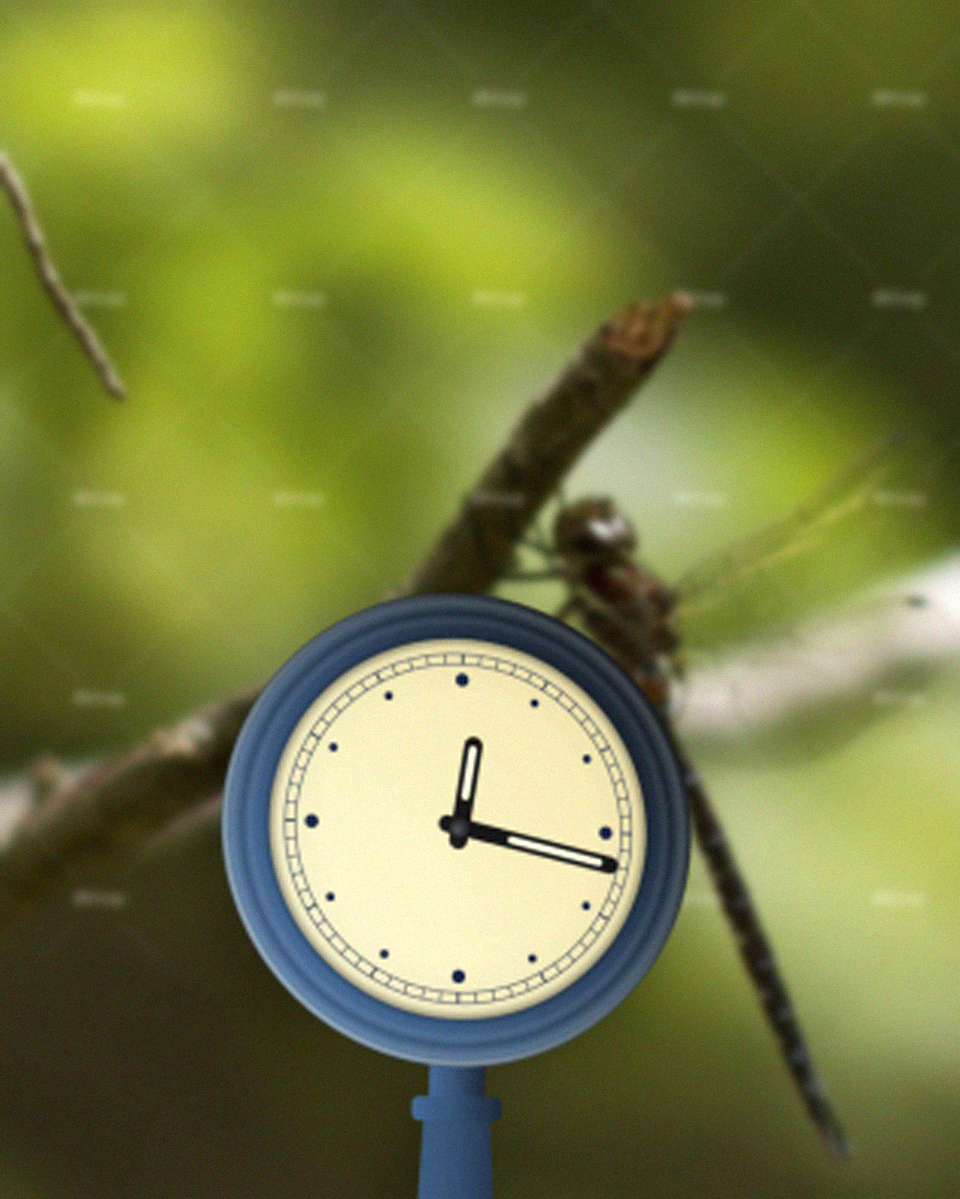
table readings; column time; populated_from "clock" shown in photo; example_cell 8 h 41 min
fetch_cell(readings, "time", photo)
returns 12 h 17 min
